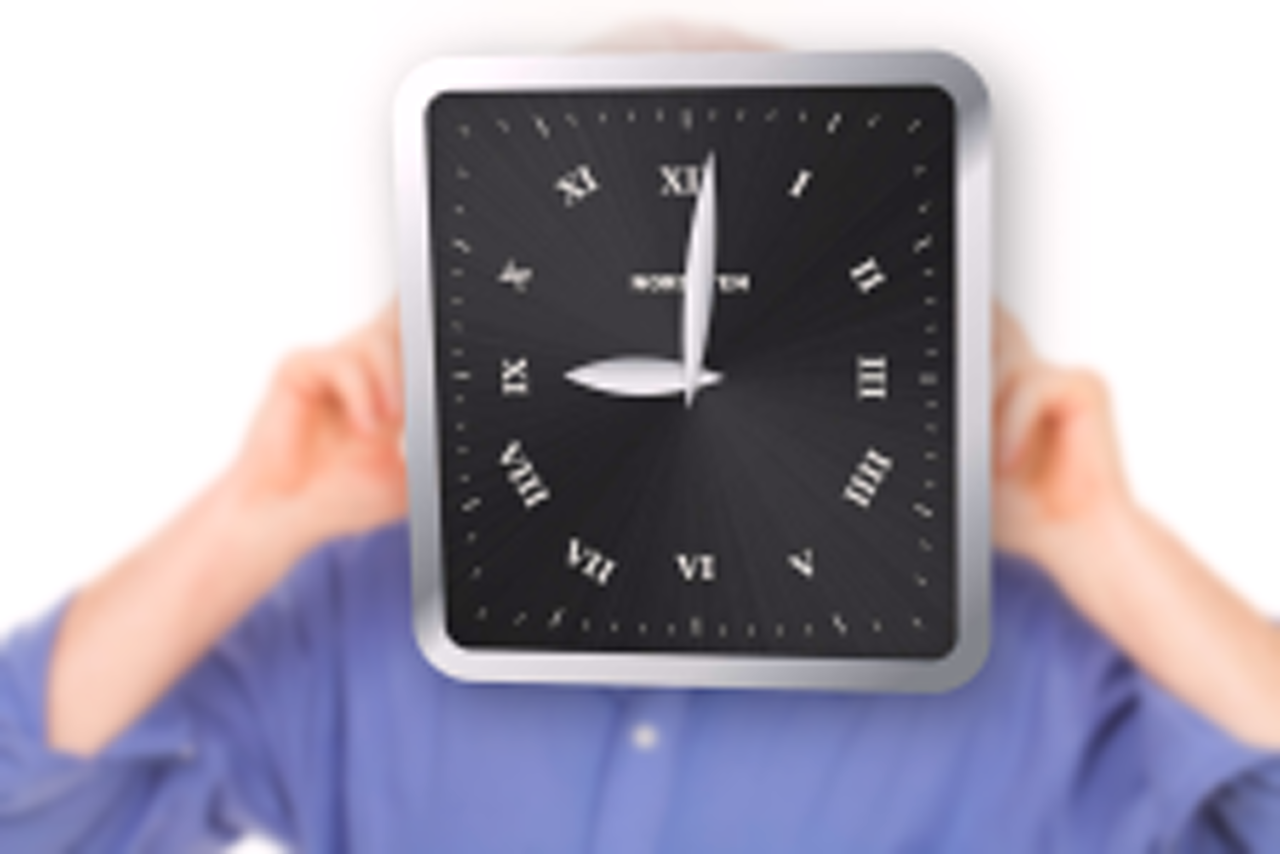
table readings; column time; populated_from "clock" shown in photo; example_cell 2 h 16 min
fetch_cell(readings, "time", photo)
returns 9 h 01 min
